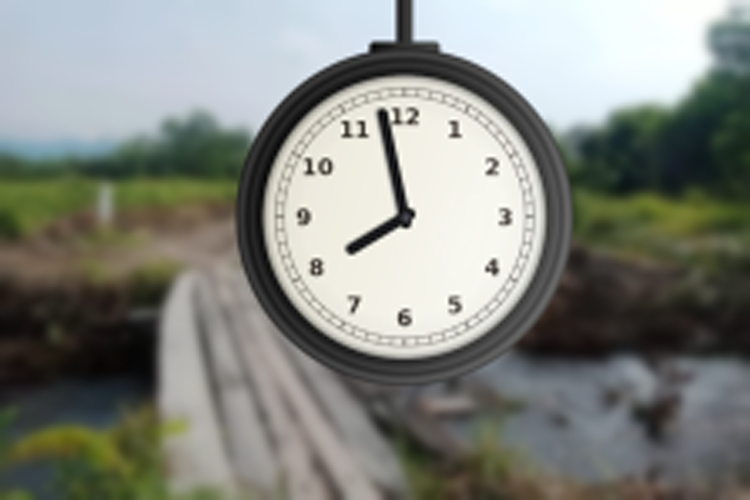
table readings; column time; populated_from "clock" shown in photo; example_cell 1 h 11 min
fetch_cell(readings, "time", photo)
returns 7 h 58 min
